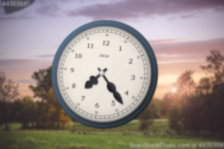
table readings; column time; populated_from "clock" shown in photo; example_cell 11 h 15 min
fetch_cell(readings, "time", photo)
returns 7 h 23 min
